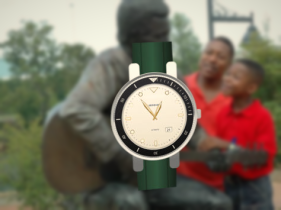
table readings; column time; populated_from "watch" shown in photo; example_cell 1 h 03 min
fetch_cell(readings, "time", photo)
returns 12 h 54 min
